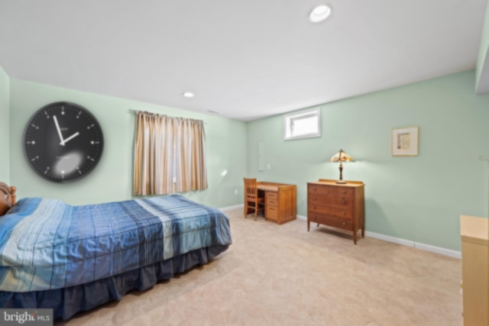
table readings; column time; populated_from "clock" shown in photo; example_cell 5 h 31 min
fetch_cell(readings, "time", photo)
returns 1 h 57 min
